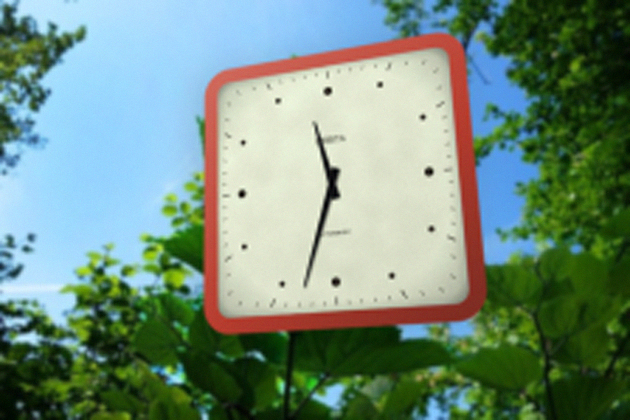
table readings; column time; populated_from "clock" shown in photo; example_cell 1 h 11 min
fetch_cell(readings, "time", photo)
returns 11 h 33 min
